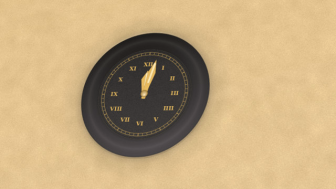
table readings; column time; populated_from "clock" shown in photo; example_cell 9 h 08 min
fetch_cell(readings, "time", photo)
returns 12 h 02 min
